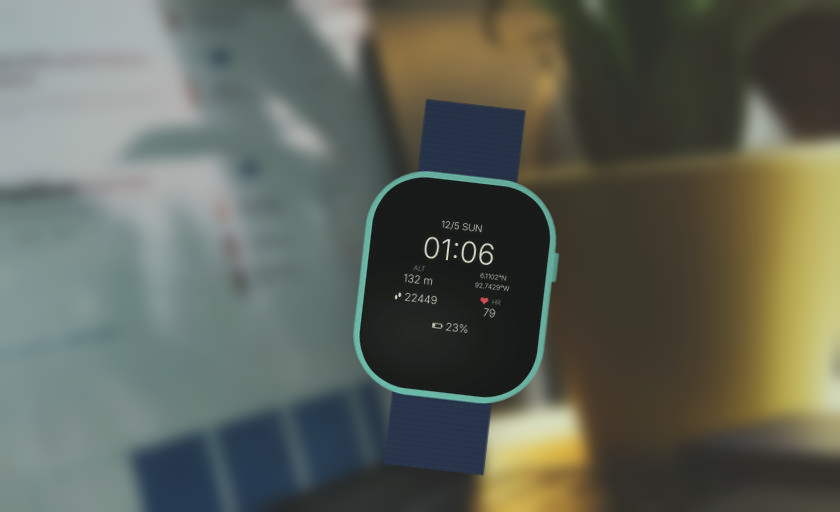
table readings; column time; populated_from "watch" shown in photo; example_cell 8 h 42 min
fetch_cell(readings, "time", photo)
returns 1 h 06 min
